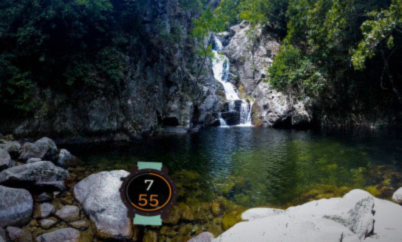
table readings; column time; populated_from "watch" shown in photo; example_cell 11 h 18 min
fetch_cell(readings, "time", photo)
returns 7 h 55 min
